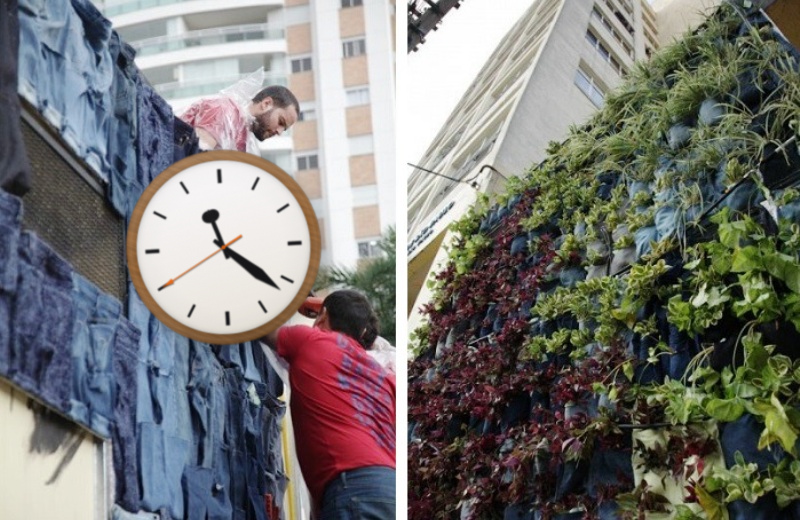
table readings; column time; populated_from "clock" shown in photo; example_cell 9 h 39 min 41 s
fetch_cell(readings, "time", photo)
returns 11 h 21 min 40 s
